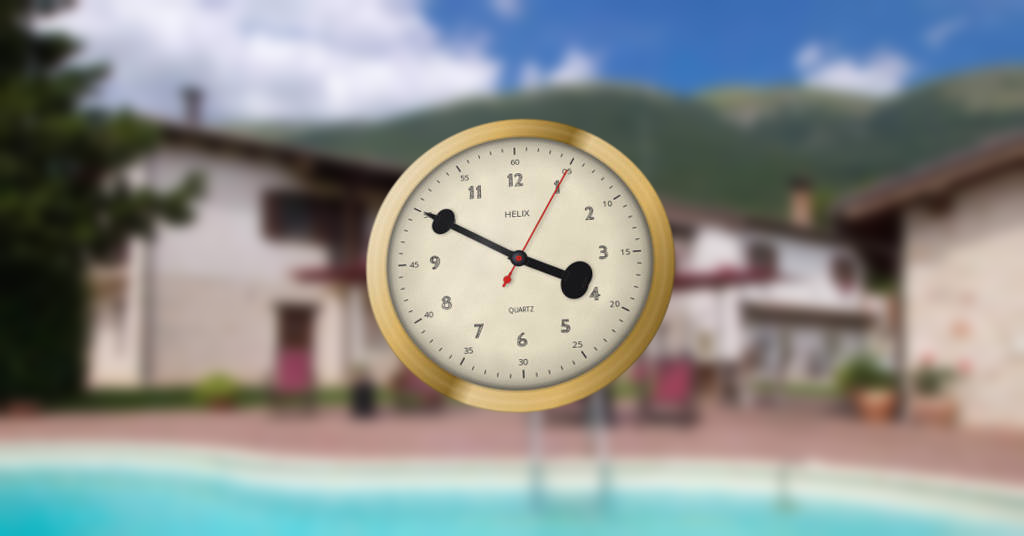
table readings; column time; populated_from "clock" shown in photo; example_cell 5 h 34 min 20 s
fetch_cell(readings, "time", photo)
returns 3 h 50 min 05 s
